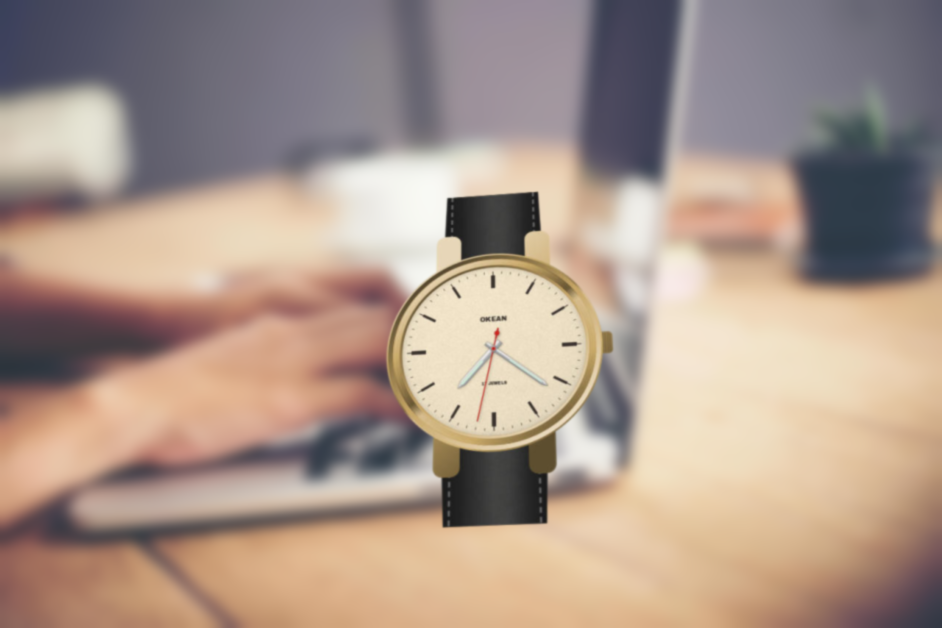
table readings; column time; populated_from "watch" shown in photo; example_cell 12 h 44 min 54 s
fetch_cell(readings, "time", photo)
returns 7 h 21 min 32 s
